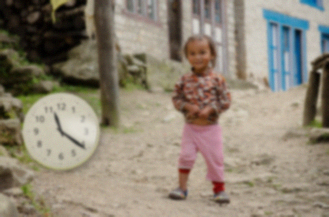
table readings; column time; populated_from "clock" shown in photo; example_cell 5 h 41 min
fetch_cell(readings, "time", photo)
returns 11 h 21 min
